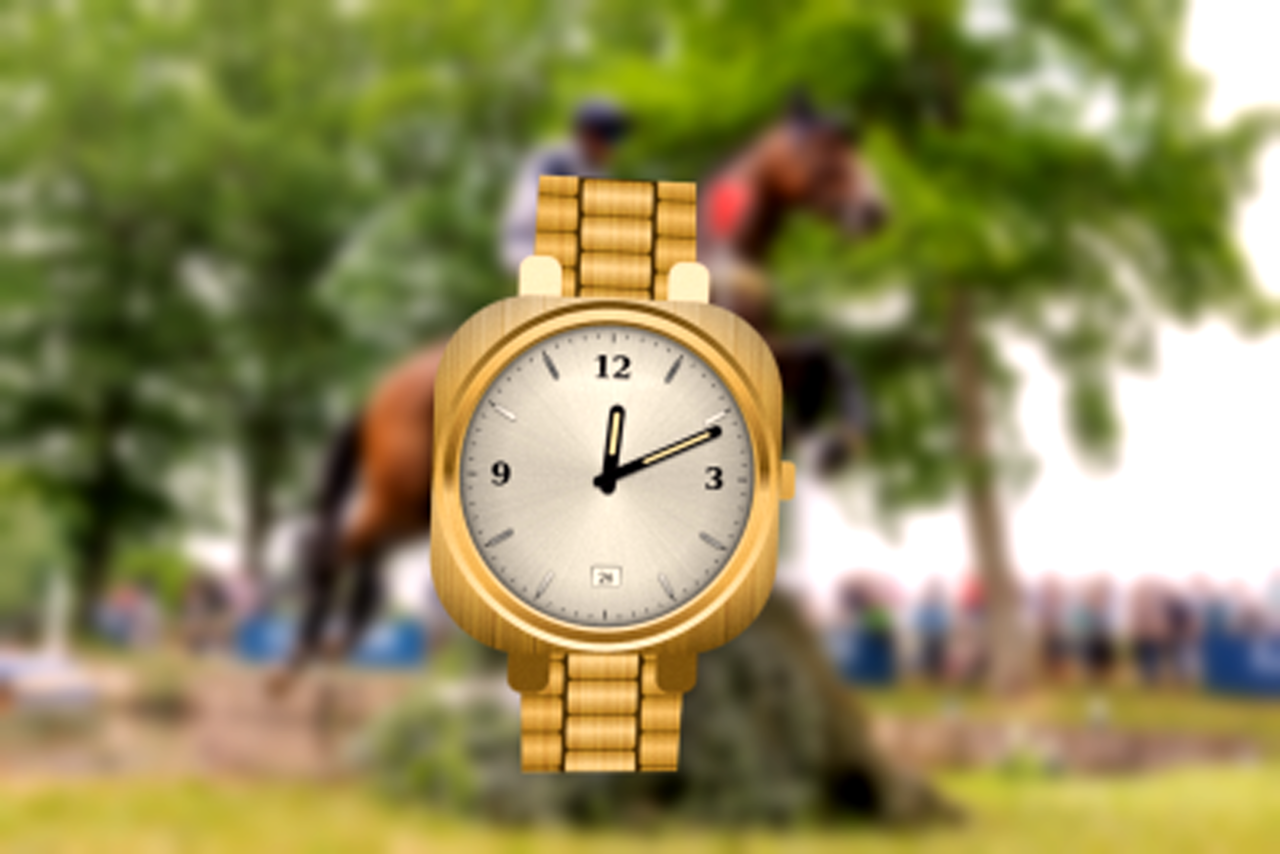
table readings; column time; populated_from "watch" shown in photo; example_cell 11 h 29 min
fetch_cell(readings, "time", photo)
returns 12 h 11 min
